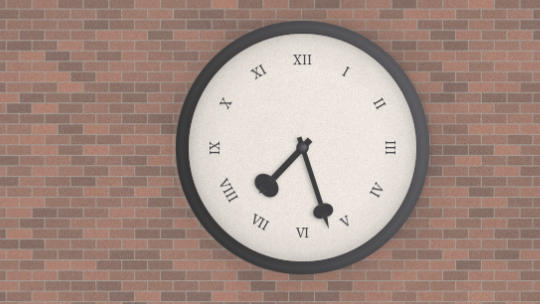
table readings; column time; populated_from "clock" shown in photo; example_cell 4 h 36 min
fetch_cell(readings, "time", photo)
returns 7 h 27 min
